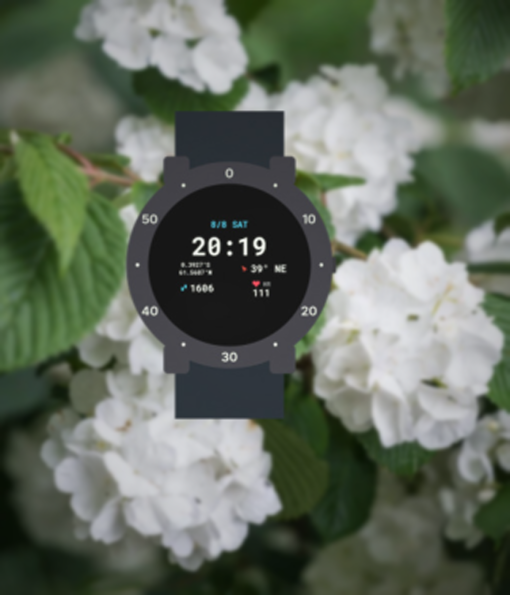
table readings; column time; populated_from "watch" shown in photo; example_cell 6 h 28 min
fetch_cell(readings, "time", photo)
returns 20 h 19 min
